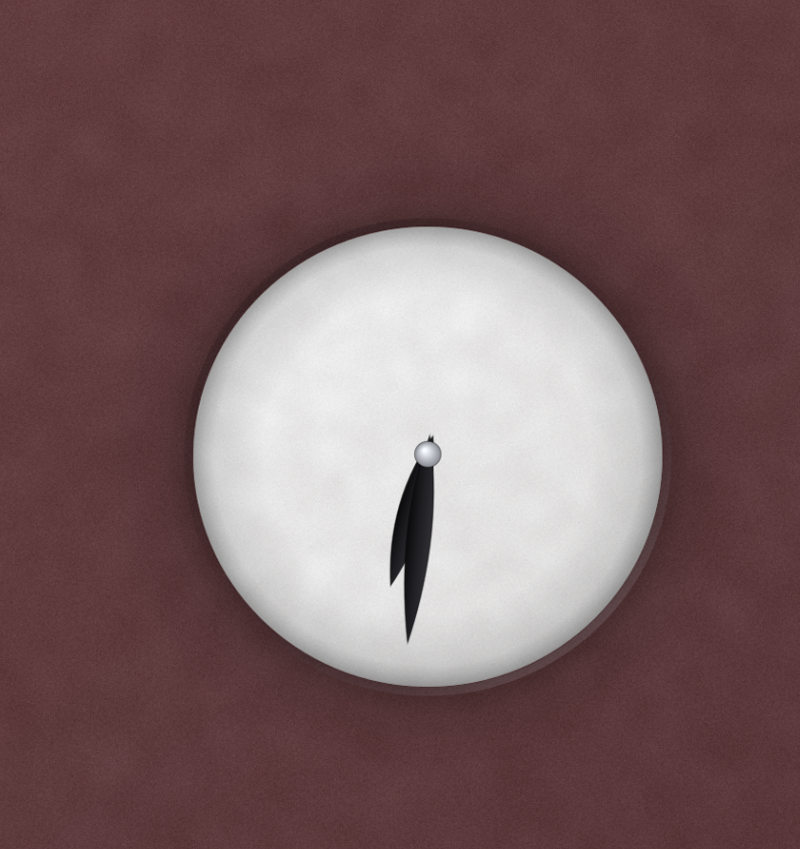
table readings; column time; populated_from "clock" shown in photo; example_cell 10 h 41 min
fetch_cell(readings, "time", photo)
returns 6 h 31 min
